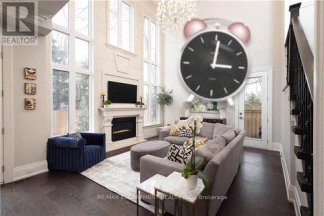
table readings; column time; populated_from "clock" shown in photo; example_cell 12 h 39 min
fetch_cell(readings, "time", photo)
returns 3 h 01 min
